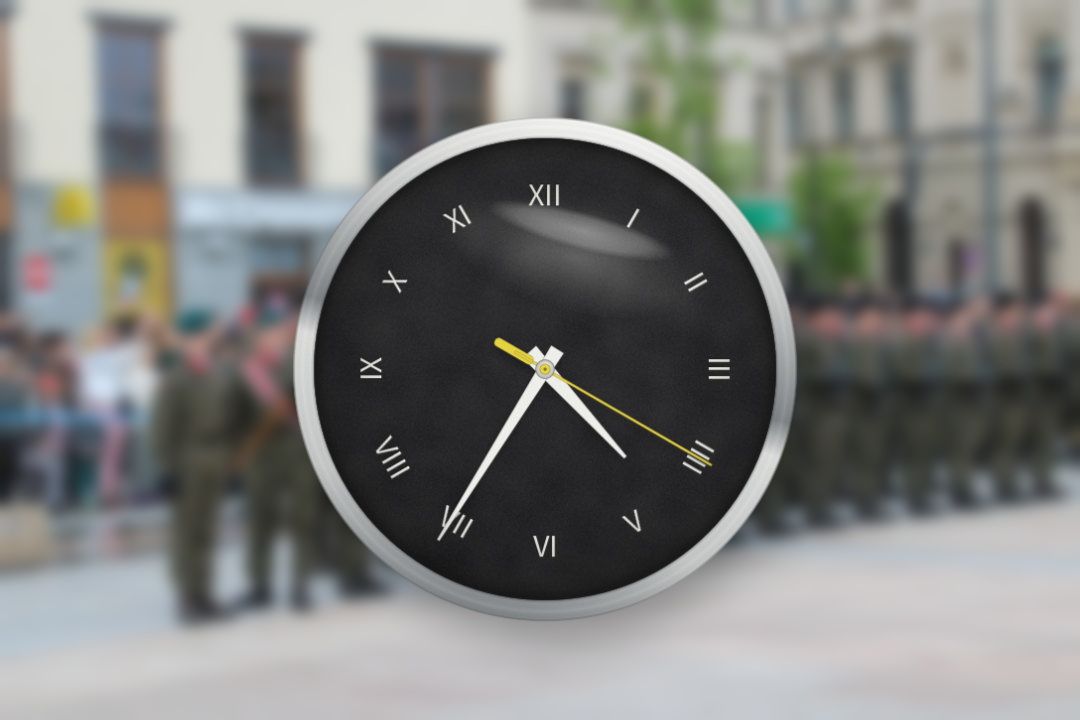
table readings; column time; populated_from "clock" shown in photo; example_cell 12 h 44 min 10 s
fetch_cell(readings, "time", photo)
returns 4 h 35 min 20 s
